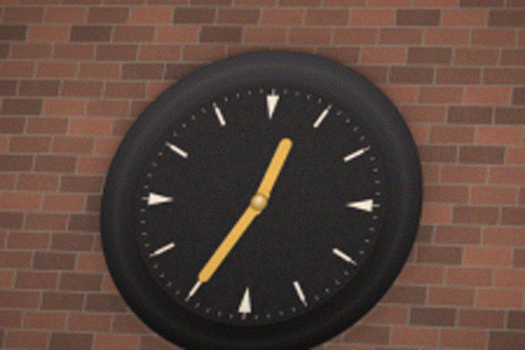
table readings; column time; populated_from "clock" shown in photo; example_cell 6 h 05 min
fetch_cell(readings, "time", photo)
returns 12 h 35 min
